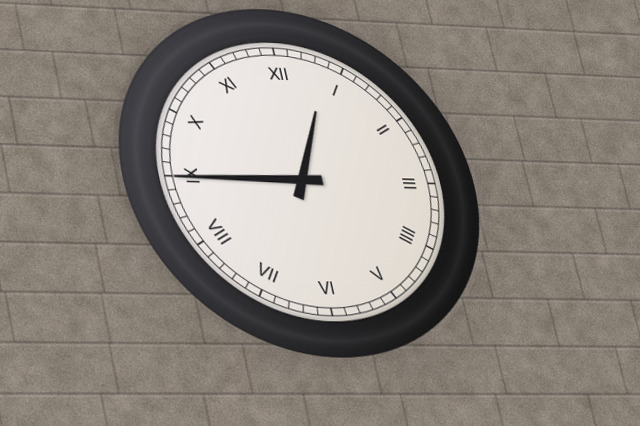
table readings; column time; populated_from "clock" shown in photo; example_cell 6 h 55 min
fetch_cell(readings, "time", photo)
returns 12 h 45 min
